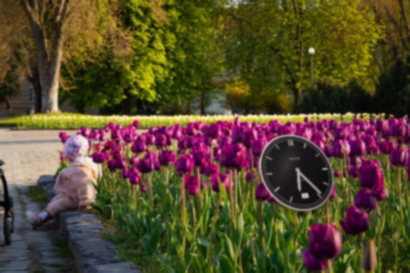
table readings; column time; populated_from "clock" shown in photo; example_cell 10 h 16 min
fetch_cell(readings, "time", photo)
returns 6 h 24 min
